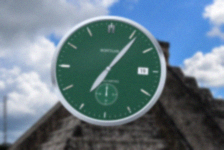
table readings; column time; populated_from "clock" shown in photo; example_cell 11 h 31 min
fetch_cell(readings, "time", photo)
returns 7 h 06 min
